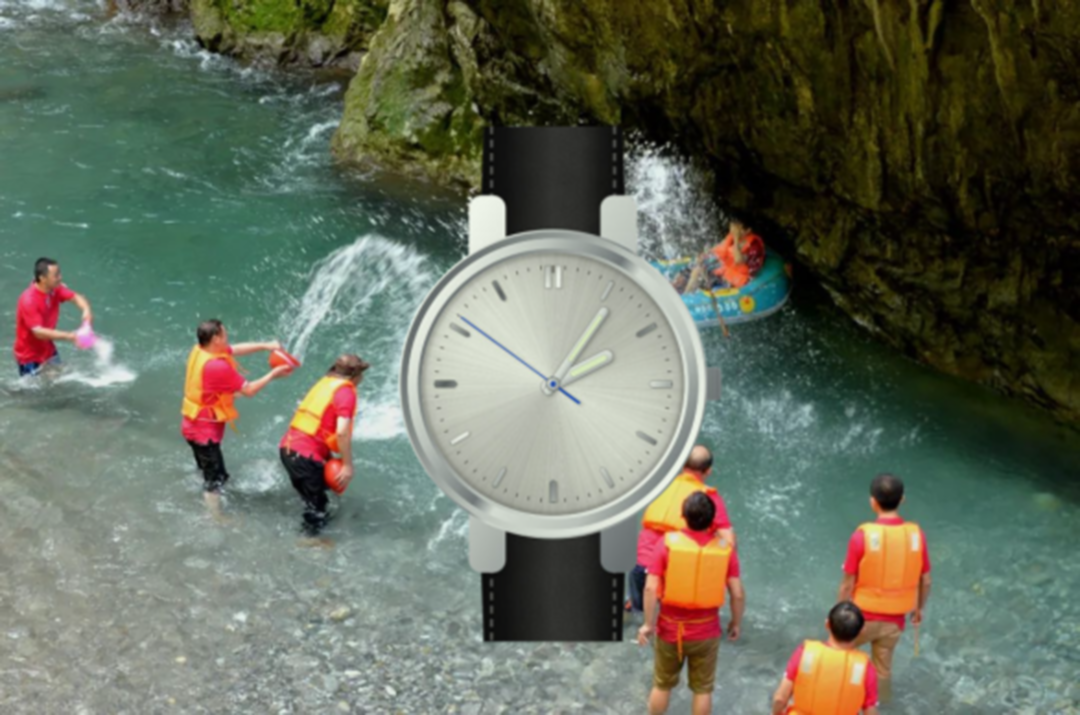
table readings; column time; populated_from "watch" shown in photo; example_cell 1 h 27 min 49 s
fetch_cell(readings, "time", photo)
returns 2 h 05 min 51 s
